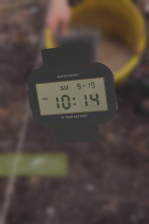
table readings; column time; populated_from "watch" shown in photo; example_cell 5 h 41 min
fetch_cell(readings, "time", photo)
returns 10 h 14 min
